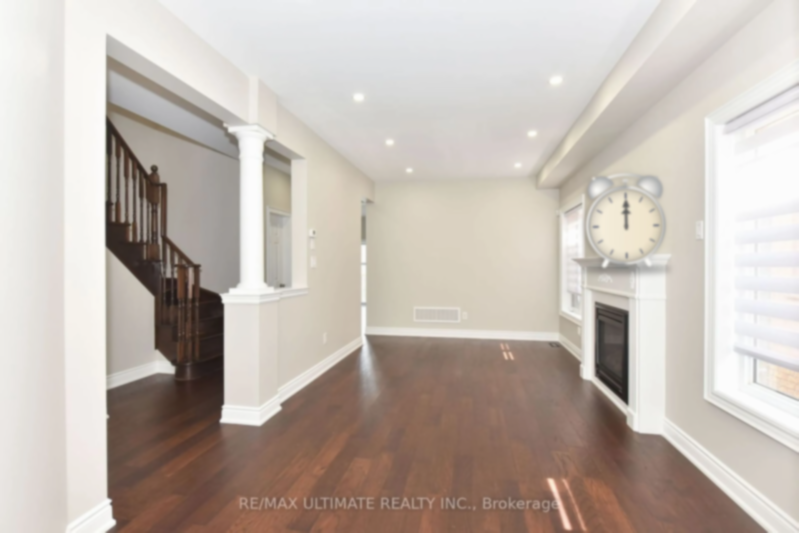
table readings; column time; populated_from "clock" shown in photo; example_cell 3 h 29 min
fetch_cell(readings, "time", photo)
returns 12 h 00 min
